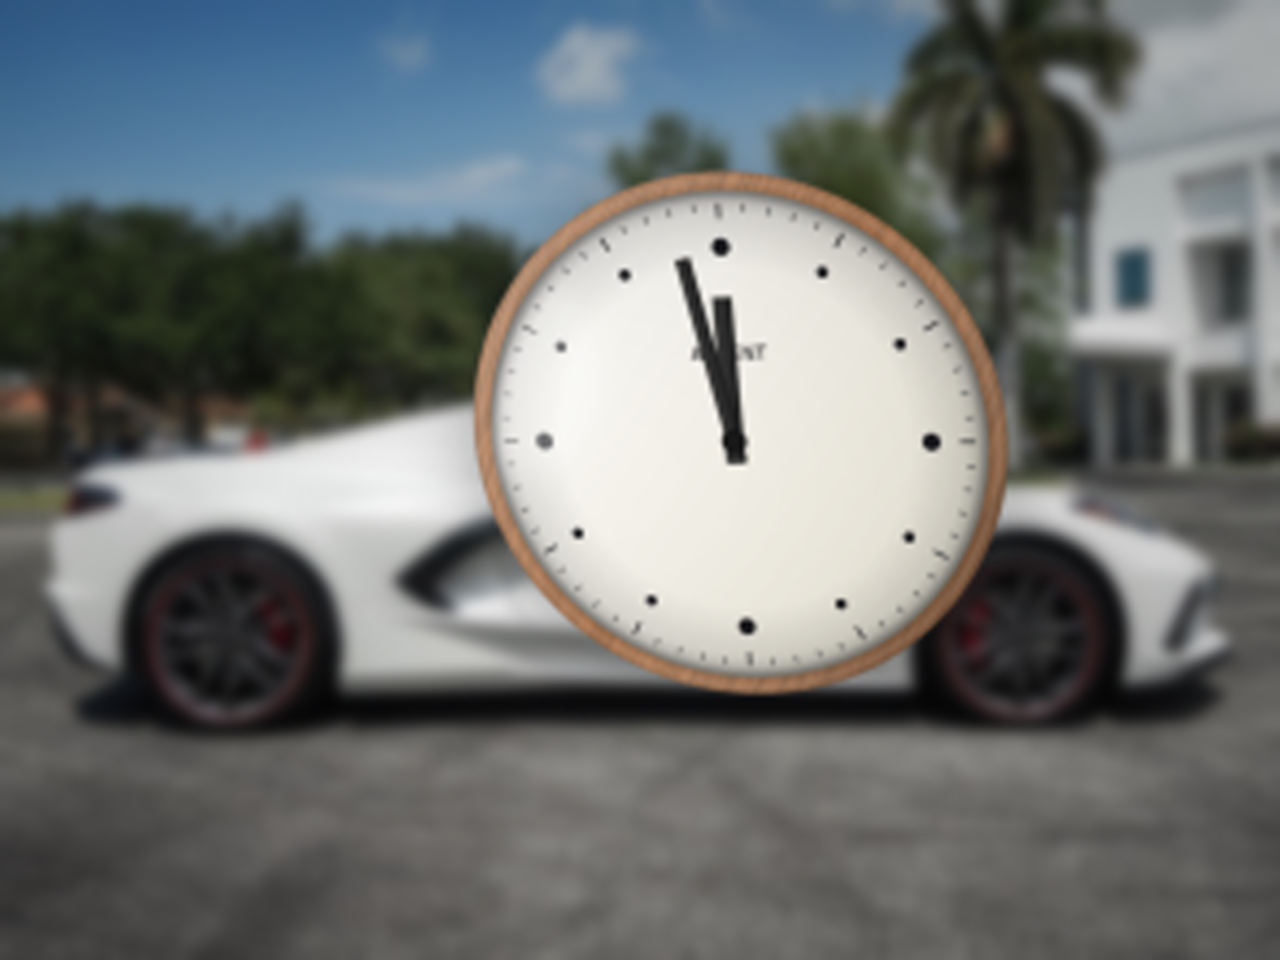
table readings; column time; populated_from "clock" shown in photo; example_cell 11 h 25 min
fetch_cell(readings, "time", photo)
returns 11 h 58 min
